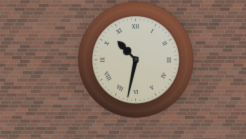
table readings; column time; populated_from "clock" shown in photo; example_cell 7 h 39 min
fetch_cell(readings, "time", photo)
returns 10 h 32 min
